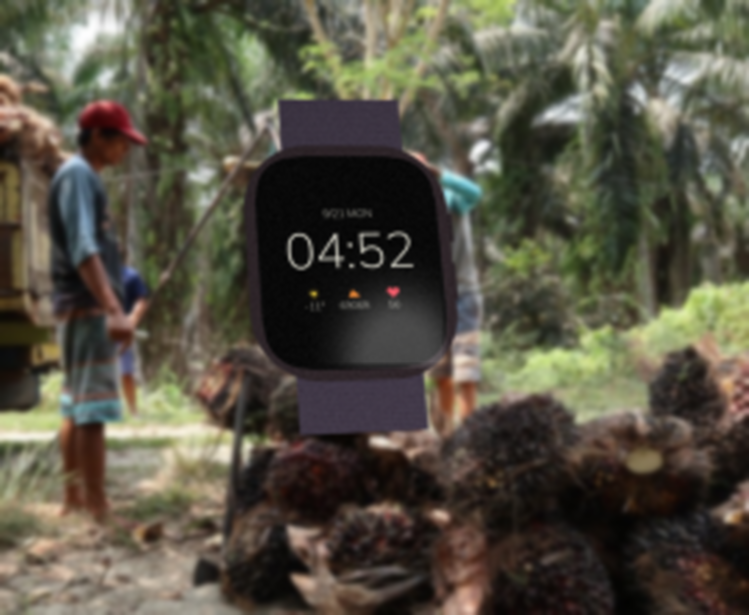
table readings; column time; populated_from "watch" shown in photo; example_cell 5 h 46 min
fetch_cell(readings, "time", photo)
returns 4 h 52 min
